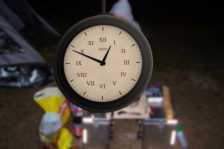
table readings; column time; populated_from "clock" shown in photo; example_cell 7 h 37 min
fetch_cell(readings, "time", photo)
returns 12 h 49 min
